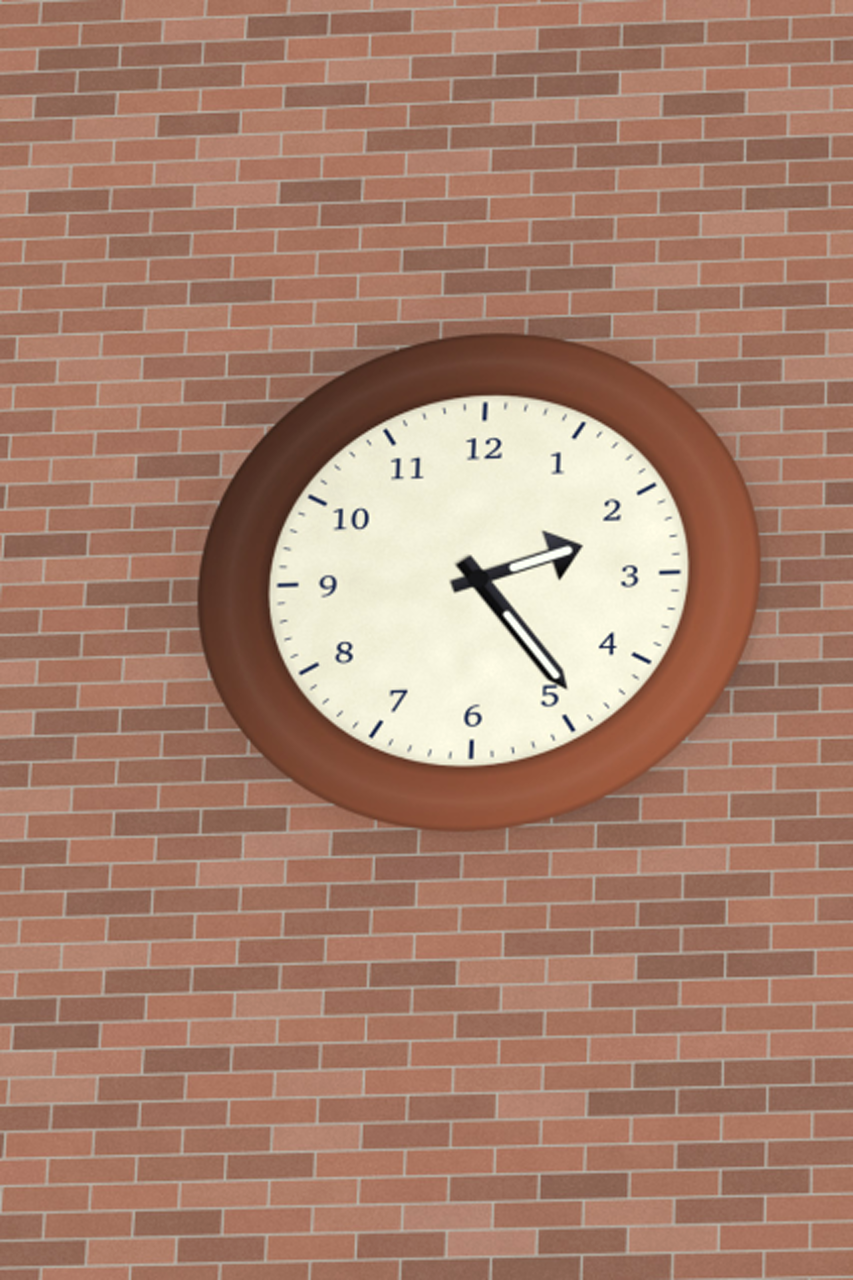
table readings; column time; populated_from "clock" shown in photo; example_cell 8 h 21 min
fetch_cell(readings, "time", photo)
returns 2 h 24 min
